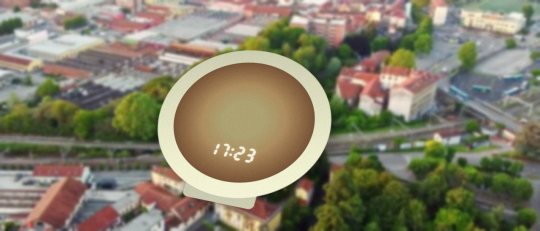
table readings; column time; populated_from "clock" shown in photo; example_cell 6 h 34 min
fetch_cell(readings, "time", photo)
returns 17 h 23 min
